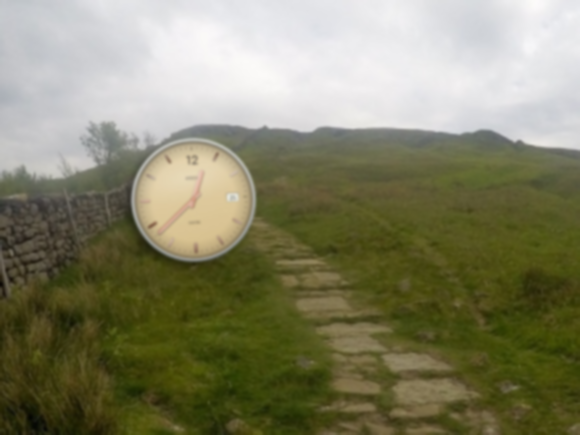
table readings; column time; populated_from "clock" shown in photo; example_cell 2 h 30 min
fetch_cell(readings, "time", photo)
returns 12 h 38 min
